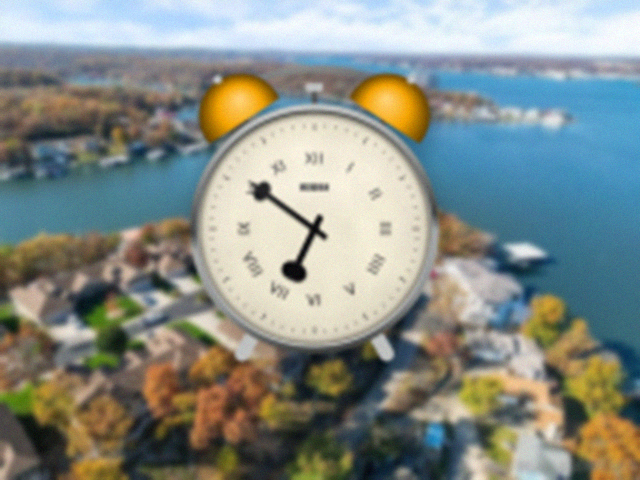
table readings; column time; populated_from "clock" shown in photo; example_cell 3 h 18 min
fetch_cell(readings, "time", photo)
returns 6 h 51 min
